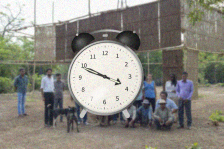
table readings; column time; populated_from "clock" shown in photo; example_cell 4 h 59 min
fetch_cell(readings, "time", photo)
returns 3 h 49 min
